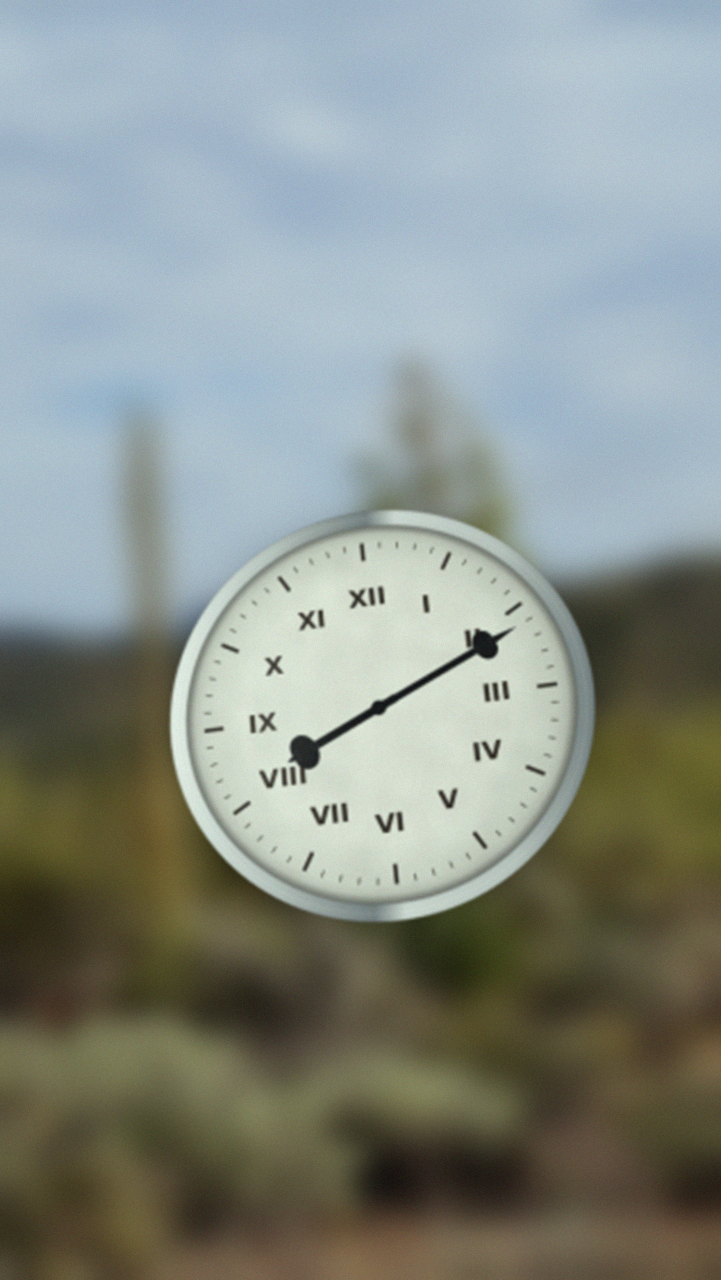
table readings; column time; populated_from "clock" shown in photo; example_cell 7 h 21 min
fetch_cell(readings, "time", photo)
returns 8 h 11 min
